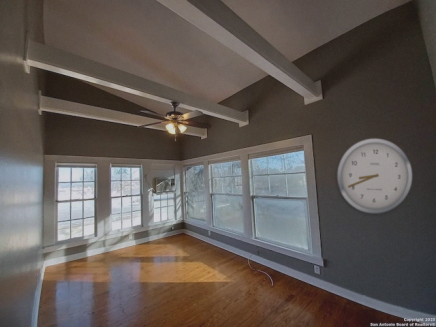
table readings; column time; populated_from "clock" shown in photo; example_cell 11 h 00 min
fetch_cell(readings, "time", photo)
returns 8 h 41 min
